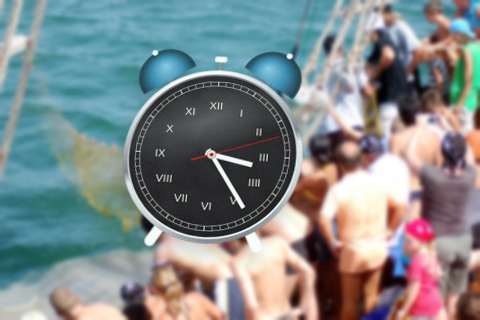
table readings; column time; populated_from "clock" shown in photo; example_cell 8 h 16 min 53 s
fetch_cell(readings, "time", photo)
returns 3 h 24 min 12 s
